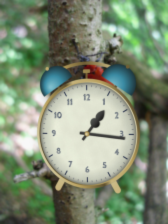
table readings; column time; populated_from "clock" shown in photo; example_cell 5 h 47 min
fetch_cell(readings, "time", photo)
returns 1 h 16 min
